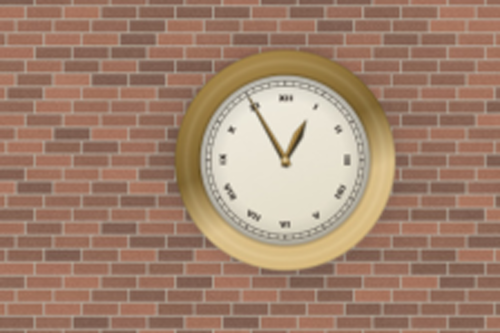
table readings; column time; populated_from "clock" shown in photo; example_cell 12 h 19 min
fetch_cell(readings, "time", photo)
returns 12 h 55 min
